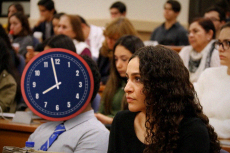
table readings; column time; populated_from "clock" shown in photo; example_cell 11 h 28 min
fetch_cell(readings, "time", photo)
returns 7 h 58 min
